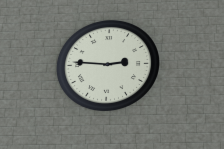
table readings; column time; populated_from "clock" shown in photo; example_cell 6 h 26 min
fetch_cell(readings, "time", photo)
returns 2 h 46 min
